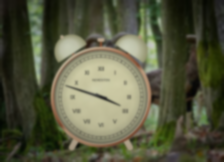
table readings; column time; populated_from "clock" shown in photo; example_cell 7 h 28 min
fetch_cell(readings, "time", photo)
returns 3 h 48 min
